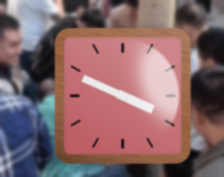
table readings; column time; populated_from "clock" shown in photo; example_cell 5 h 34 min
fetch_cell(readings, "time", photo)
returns 3 h 49 min
